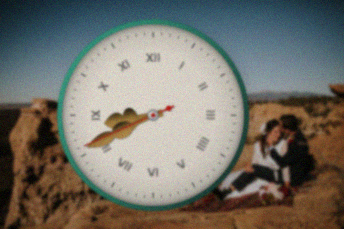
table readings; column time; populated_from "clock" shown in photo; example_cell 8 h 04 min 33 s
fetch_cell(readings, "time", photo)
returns 8 h 40 min 41 s
